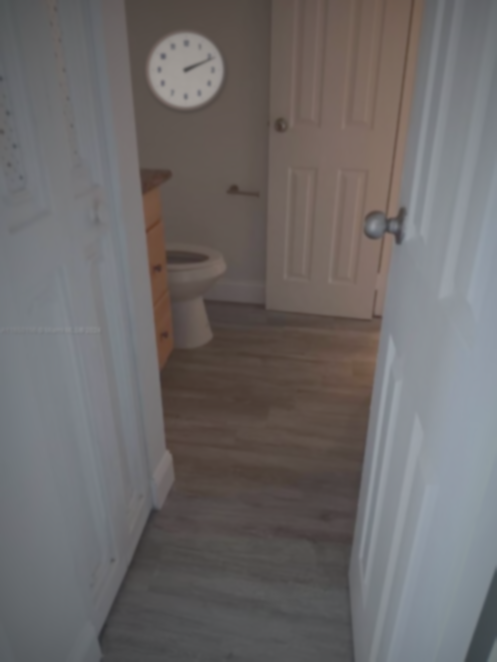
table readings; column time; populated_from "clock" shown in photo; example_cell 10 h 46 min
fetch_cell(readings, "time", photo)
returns 2 h 11 min
